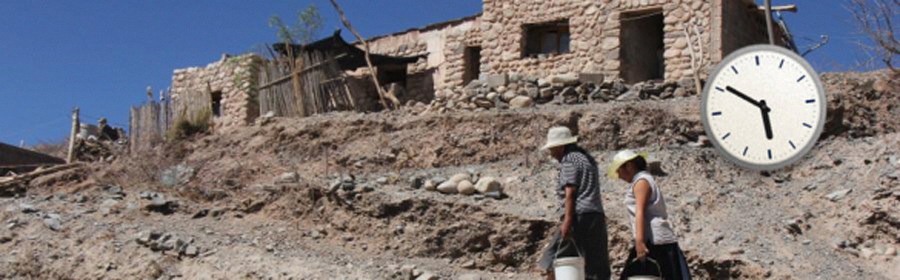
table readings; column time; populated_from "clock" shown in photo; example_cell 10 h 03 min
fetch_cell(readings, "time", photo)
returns 5 h 51 min
